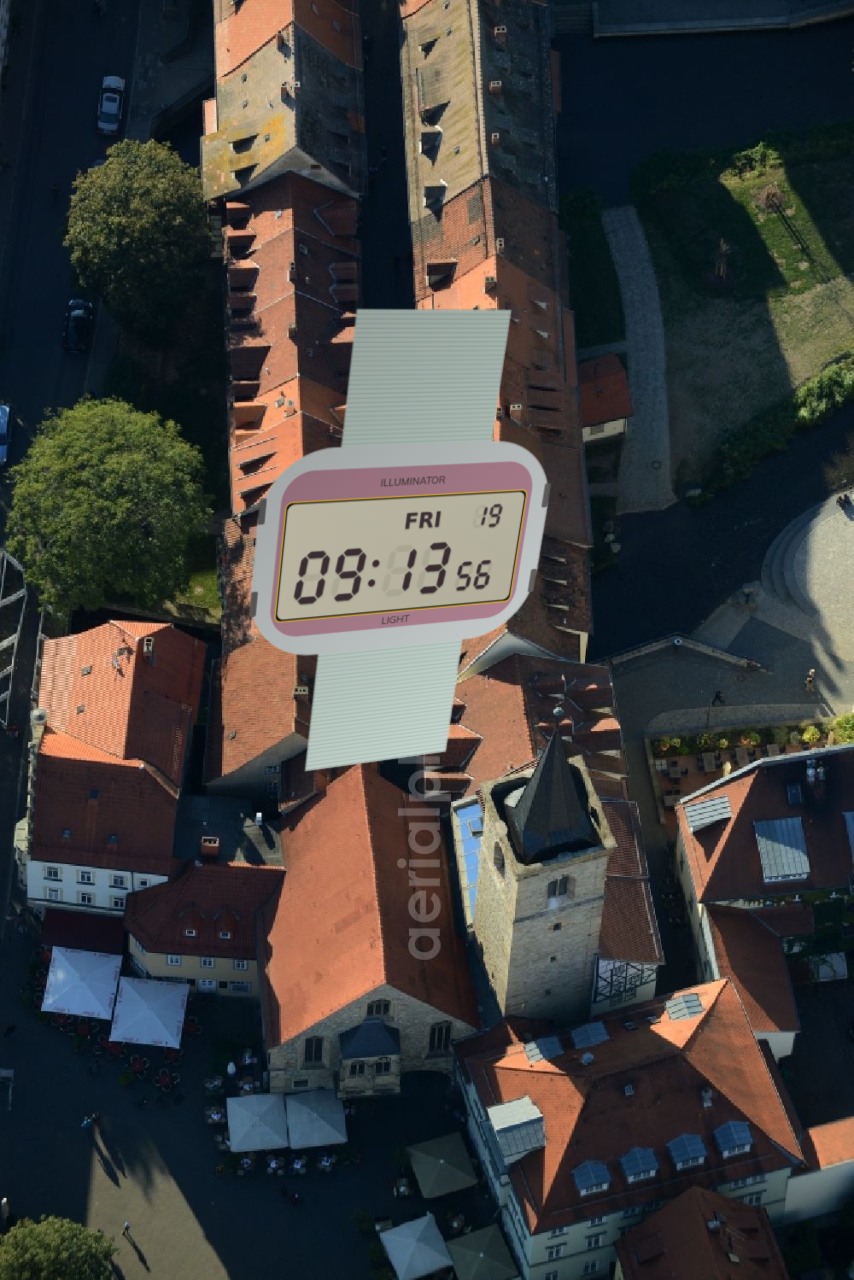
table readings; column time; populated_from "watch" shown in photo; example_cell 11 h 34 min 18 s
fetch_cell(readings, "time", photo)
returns 9 h 13 min 56 s
